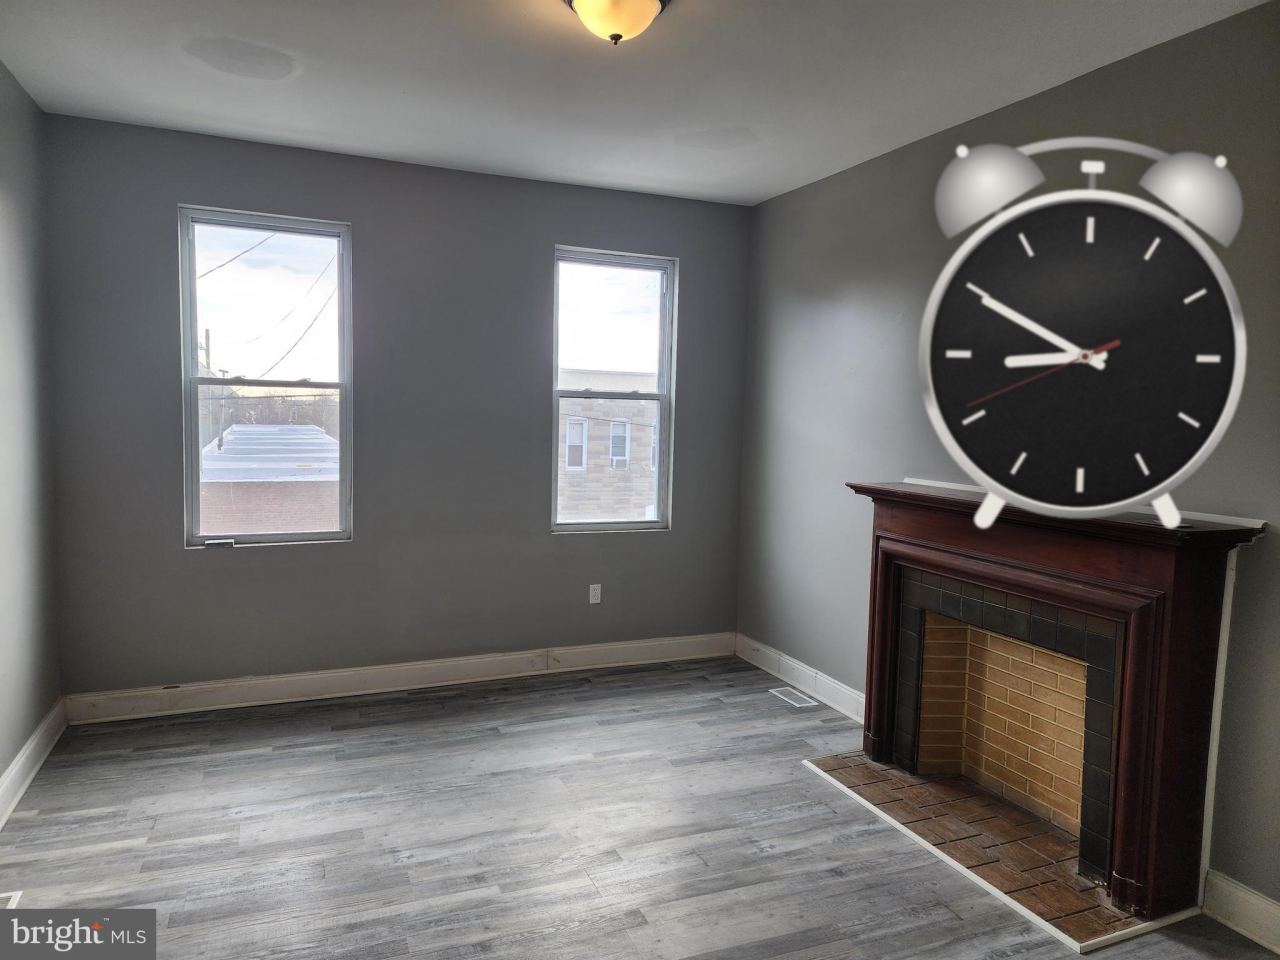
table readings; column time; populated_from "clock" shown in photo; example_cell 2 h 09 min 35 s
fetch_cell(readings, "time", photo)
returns 8 h 49 min 41 s
